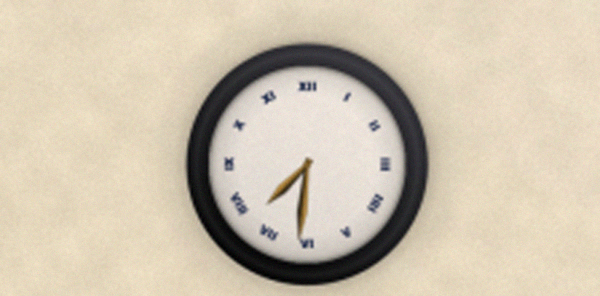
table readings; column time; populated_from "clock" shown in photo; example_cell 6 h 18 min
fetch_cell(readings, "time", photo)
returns 7 h 31 min
